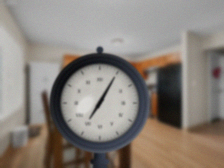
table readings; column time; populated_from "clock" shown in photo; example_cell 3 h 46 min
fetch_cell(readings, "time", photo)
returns 7 h 05 min
